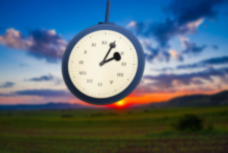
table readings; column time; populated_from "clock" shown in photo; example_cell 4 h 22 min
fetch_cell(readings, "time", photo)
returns 2 h 04 min
